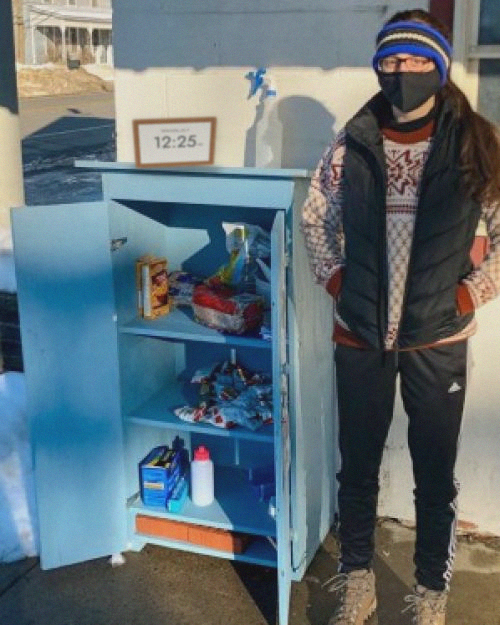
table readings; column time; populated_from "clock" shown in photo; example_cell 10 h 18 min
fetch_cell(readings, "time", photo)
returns 12 h 25 min
